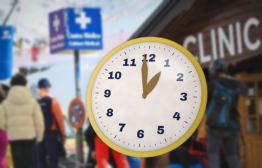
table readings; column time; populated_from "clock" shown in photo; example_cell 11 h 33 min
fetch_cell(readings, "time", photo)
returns 12 h 59 min
